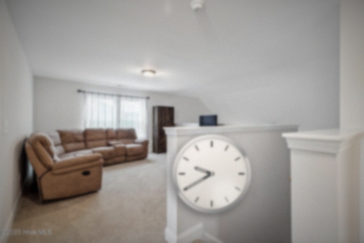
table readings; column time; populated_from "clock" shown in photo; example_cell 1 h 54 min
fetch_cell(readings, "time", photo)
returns 9 h 40 min
